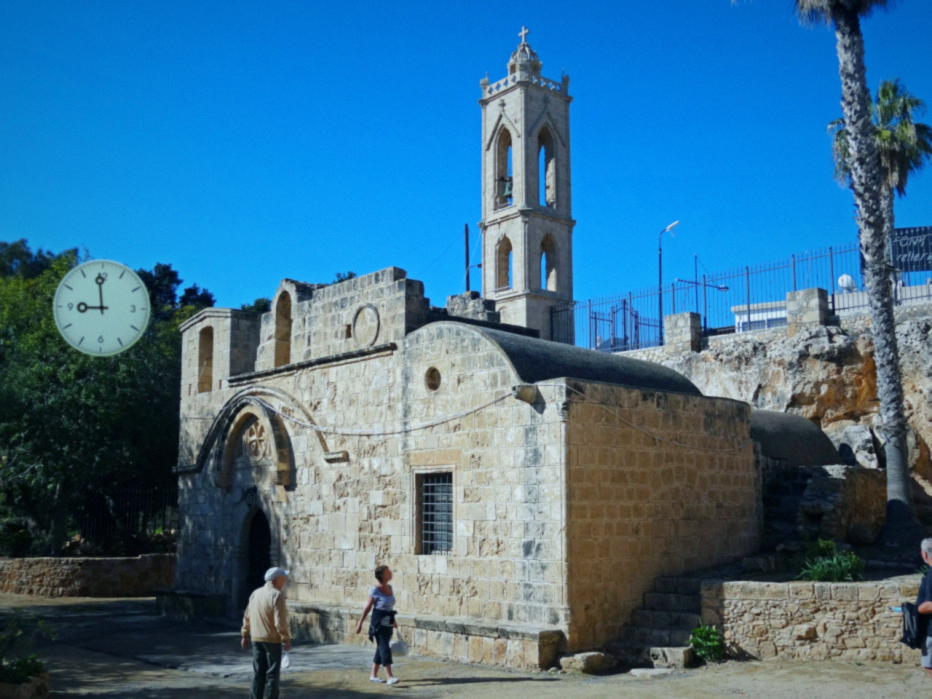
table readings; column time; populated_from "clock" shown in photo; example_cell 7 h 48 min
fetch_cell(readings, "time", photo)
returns 8 h 59 min
